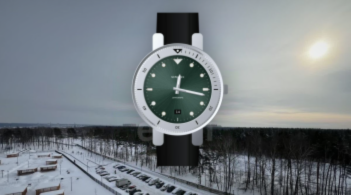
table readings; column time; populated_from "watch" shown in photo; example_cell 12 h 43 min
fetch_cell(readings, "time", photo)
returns 12 h 17 min
